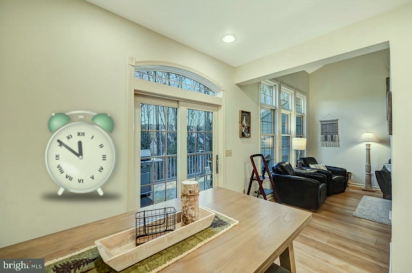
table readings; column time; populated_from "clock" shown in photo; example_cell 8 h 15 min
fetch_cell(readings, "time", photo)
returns 11 h 51 min
